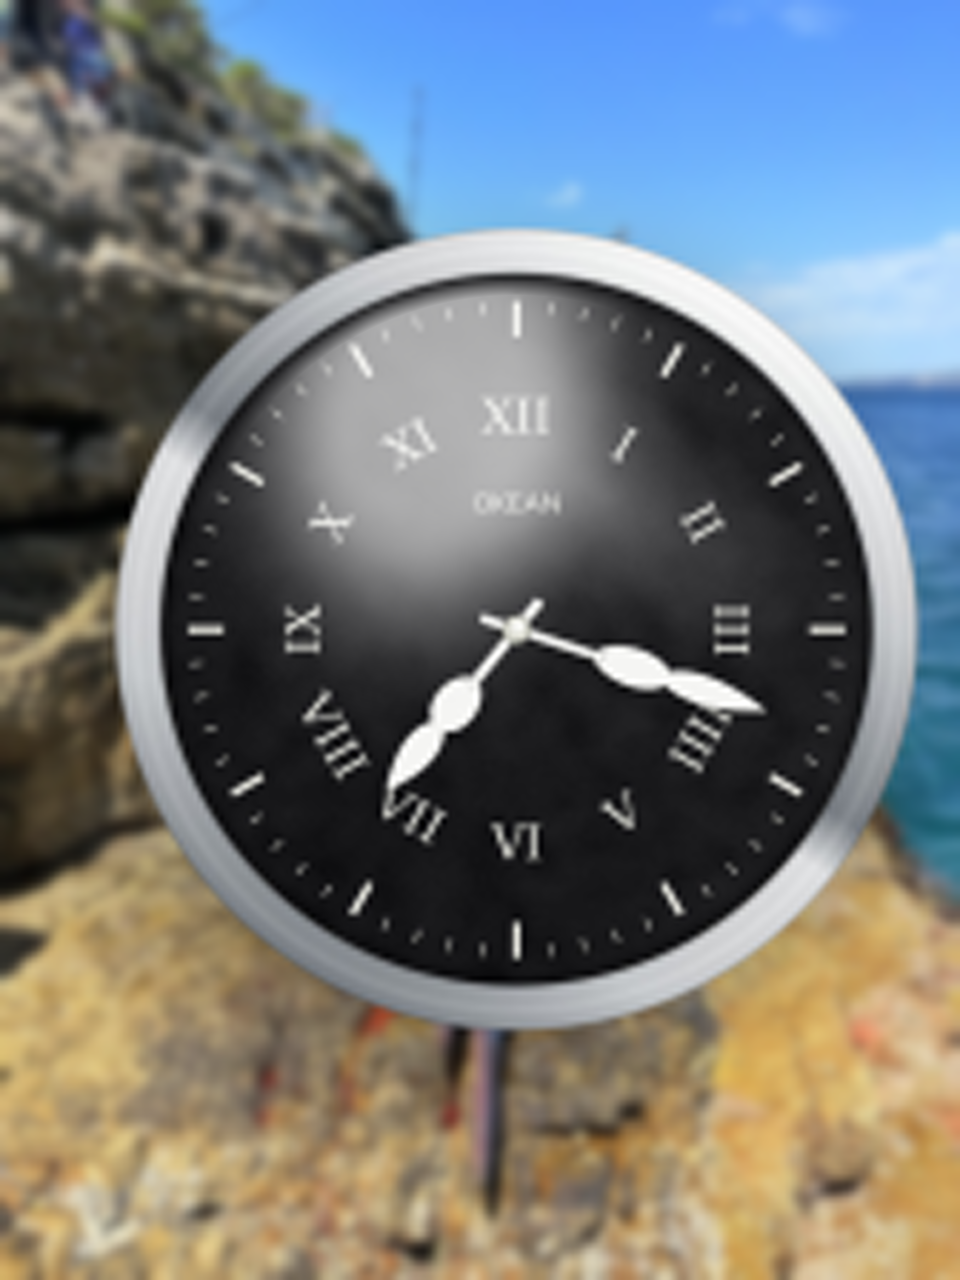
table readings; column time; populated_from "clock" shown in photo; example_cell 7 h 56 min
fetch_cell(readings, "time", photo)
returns 7 h 18 min
